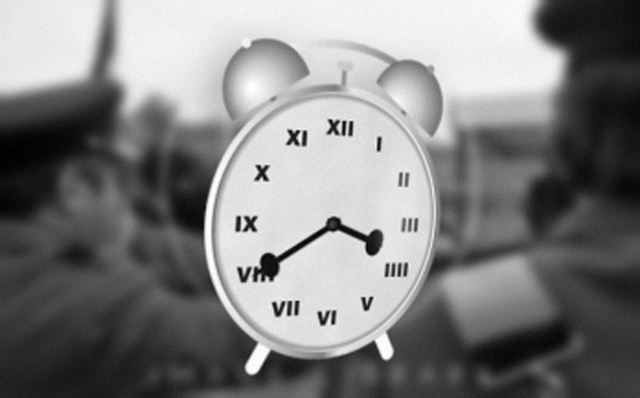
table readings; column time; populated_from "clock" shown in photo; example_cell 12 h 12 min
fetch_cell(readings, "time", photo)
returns 3 h 40 min
